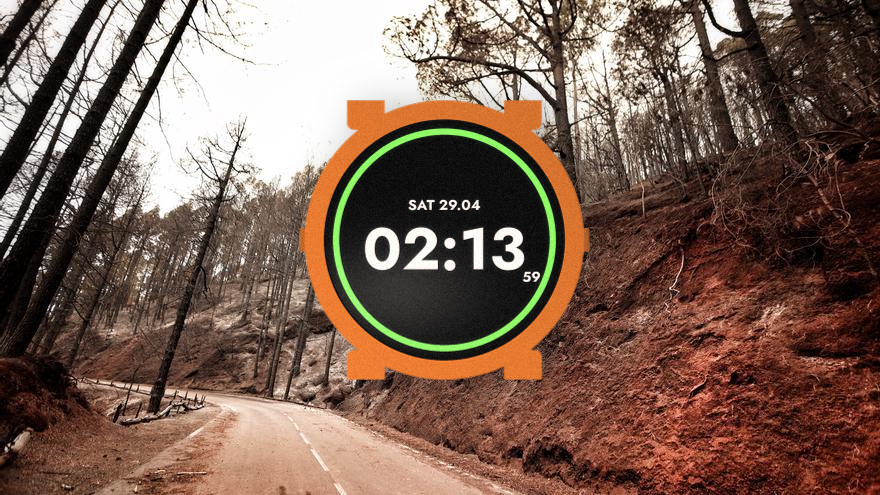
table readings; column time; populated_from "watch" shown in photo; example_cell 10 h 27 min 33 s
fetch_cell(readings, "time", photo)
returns 2 h 13 min 59 s
